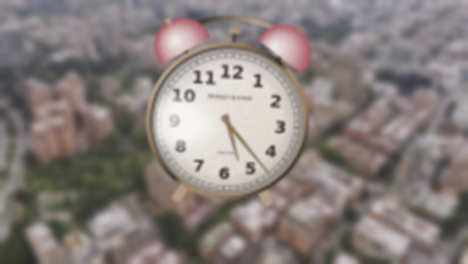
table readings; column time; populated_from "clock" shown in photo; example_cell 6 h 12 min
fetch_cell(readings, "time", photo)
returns 5 h 23 min
